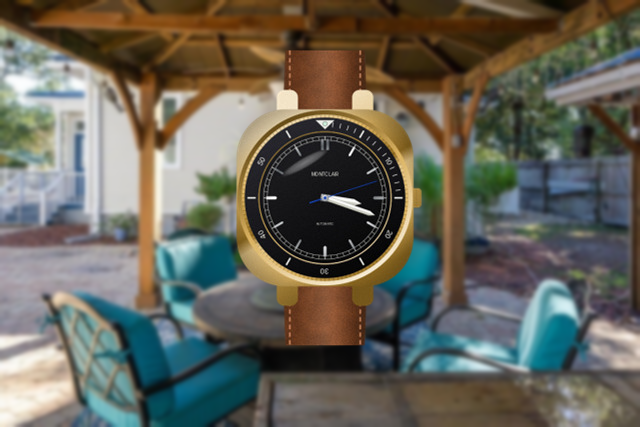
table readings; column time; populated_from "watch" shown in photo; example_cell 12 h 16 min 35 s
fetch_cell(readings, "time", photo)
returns 3 h 18 min 12 s
